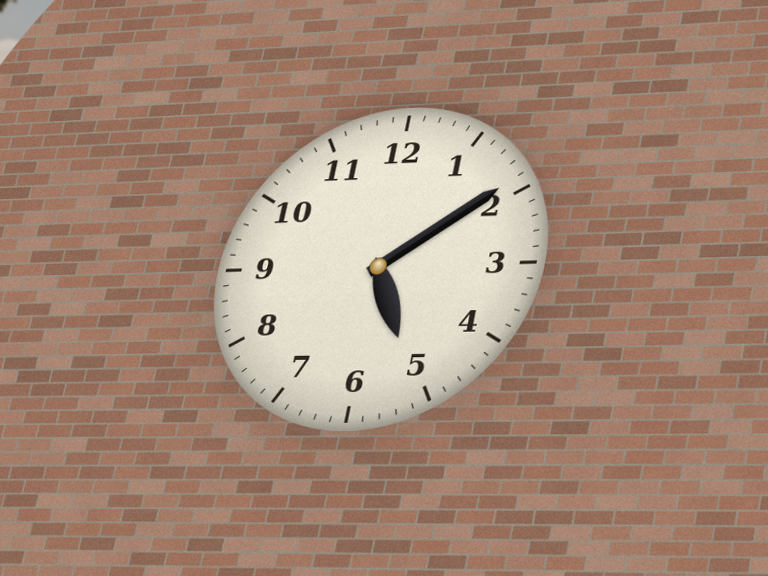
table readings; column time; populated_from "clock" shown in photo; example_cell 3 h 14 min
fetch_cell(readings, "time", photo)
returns 5 h 09 min
